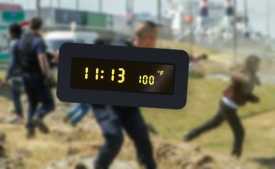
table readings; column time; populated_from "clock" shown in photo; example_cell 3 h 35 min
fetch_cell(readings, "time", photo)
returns 11 h 13 min
